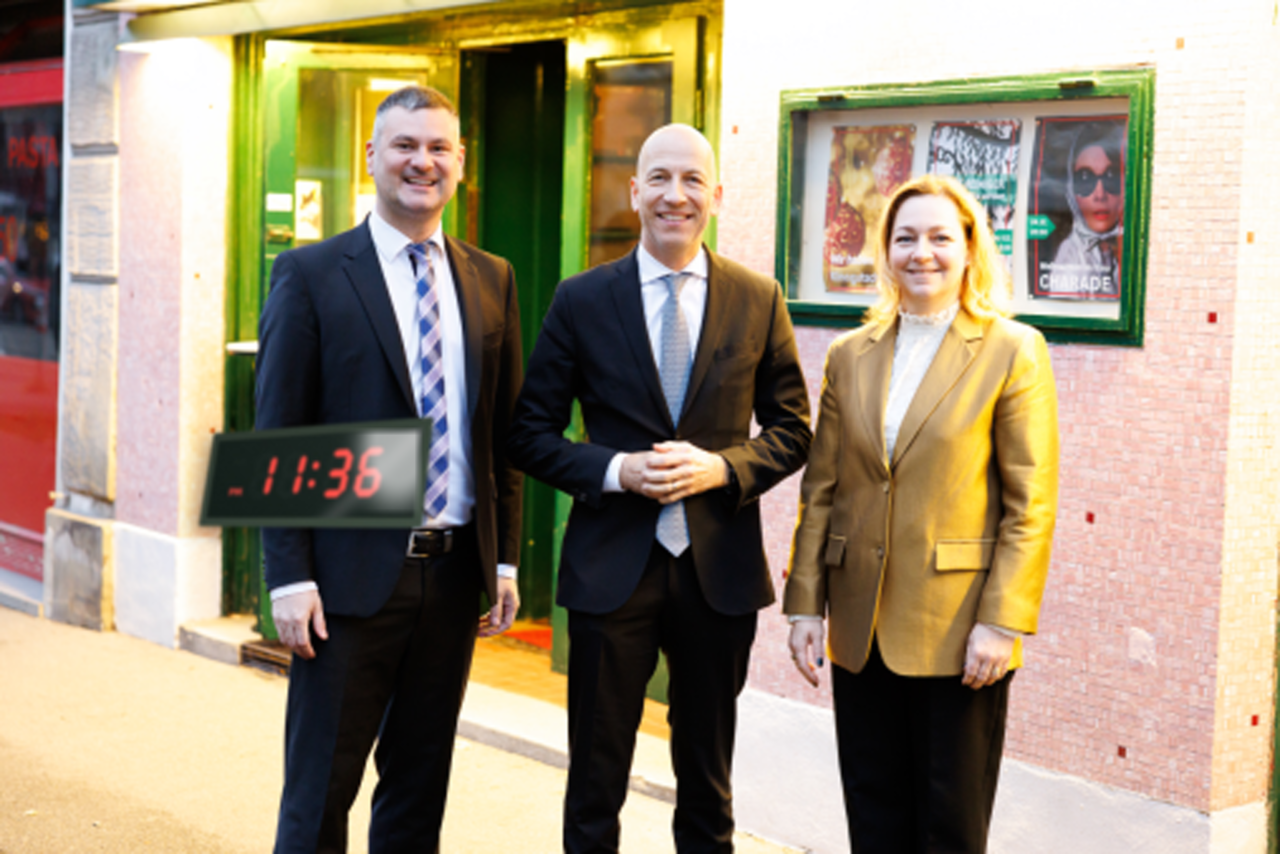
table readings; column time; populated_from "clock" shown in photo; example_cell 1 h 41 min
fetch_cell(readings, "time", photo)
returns 11 h 36 min
